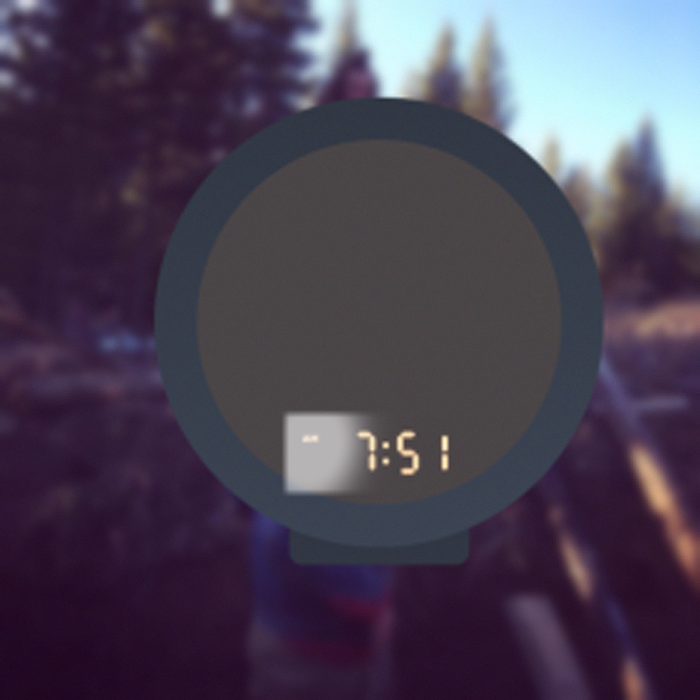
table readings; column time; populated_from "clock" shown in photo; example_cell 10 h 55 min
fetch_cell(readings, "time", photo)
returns 7 h 51 min
